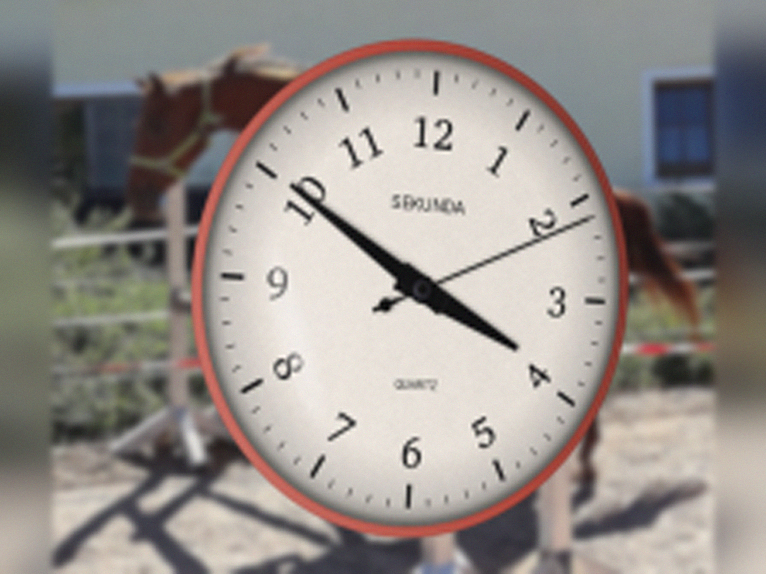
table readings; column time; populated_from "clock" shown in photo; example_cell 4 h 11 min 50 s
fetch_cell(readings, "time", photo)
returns 3 h 50 min 11 s
